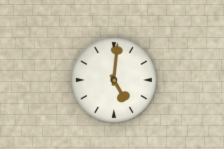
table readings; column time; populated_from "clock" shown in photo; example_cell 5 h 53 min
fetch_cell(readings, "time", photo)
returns 5 h 01 min
